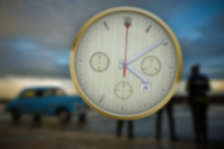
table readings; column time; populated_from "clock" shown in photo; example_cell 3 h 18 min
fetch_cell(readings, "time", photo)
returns 4 h 09 min
